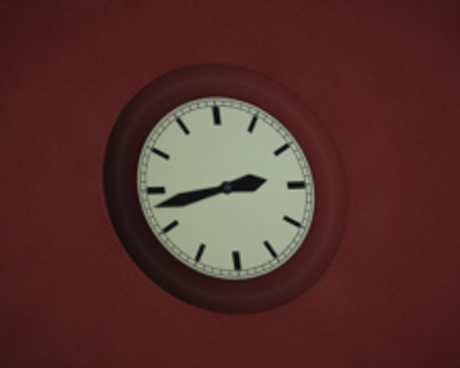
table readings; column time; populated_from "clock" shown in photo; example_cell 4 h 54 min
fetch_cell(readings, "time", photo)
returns 2 h 43 min
